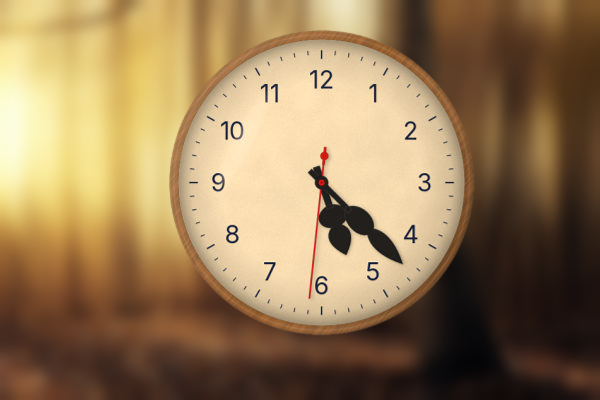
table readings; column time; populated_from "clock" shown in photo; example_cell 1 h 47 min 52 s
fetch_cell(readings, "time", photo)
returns 5 h 22 min 31 s
